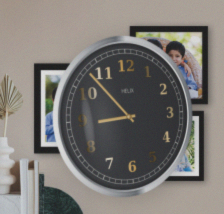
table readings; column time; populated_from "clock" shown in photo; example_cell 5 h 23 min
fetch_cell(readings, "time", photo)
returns 8 h 53 min
